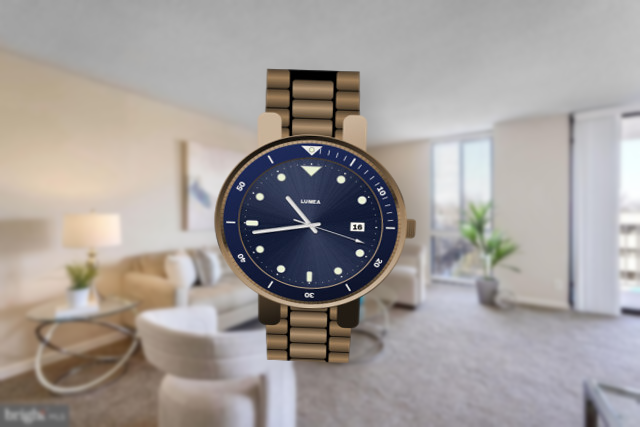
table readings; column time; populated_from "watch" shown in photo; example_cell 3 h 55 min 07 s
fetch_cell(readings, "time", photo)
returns 10 h 43 min 18 s
